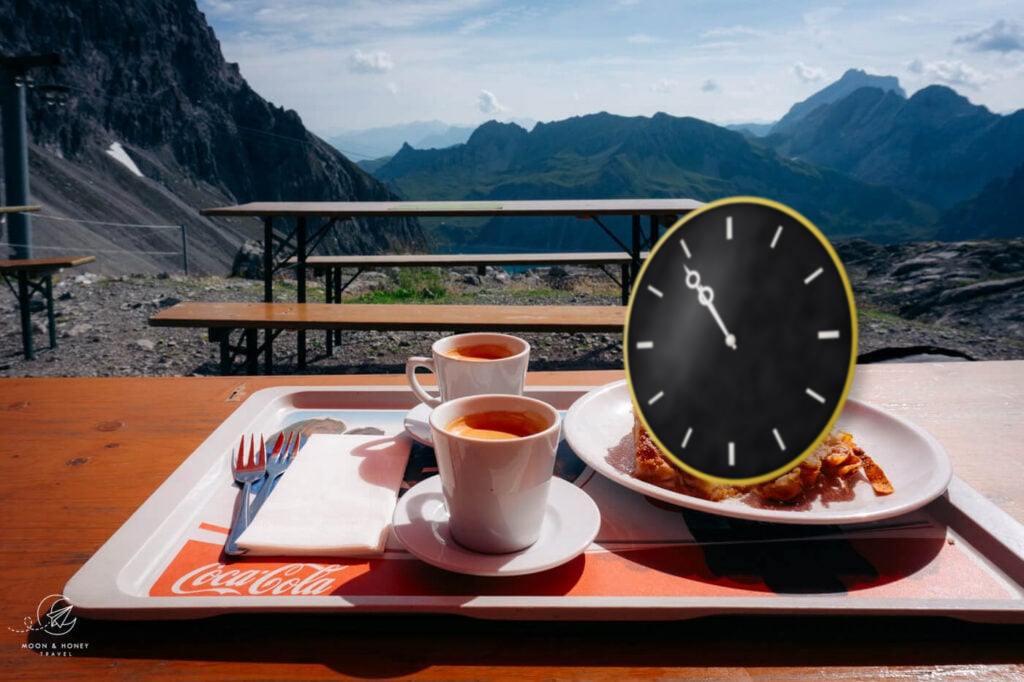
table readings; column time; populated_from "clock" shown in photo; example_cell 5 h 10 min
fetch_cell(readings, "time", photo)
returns 10 h 54 min
